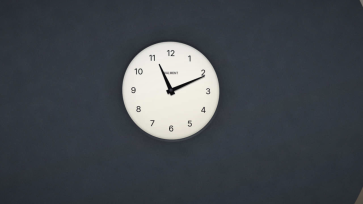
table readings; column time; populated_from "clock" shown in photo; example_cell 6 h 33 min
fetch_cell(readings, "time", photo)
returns 11 h 11 min
